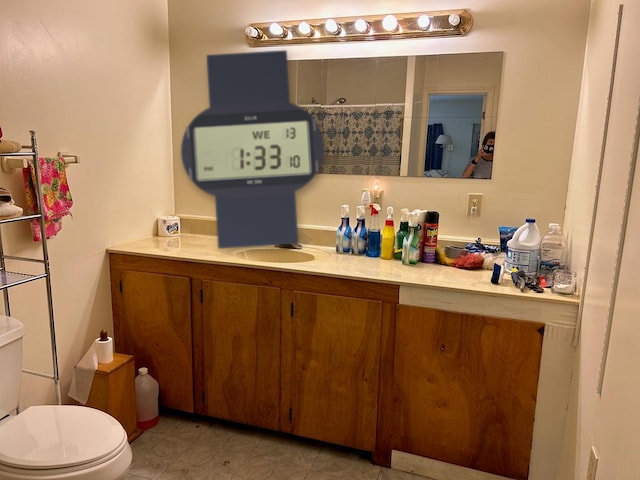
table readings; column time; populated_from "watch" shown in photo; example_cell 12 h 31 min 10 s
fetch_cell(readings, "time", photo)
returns 1 h 33 min 10 s
